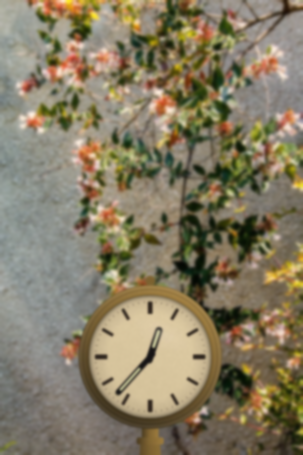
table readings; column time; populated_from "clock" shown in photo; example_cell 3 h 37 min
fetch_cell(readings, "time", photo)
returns 12 h 37 min
